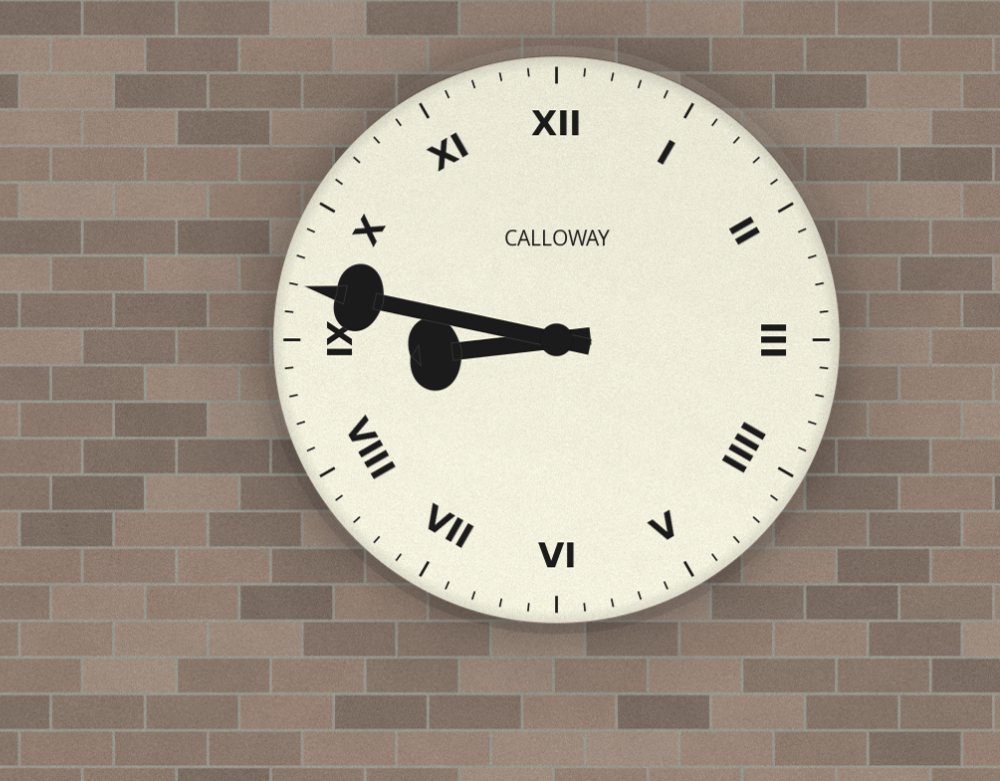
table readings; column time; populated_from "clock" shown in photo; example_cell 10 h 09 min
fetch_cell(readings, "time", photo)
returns 8 h 47 min
